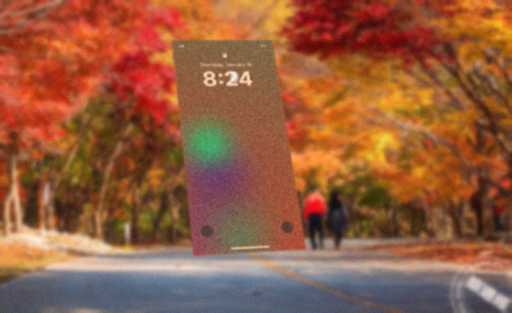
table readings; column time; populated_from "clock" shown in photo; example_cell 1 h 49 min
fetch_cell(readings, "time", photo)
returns 8 h 24 min
